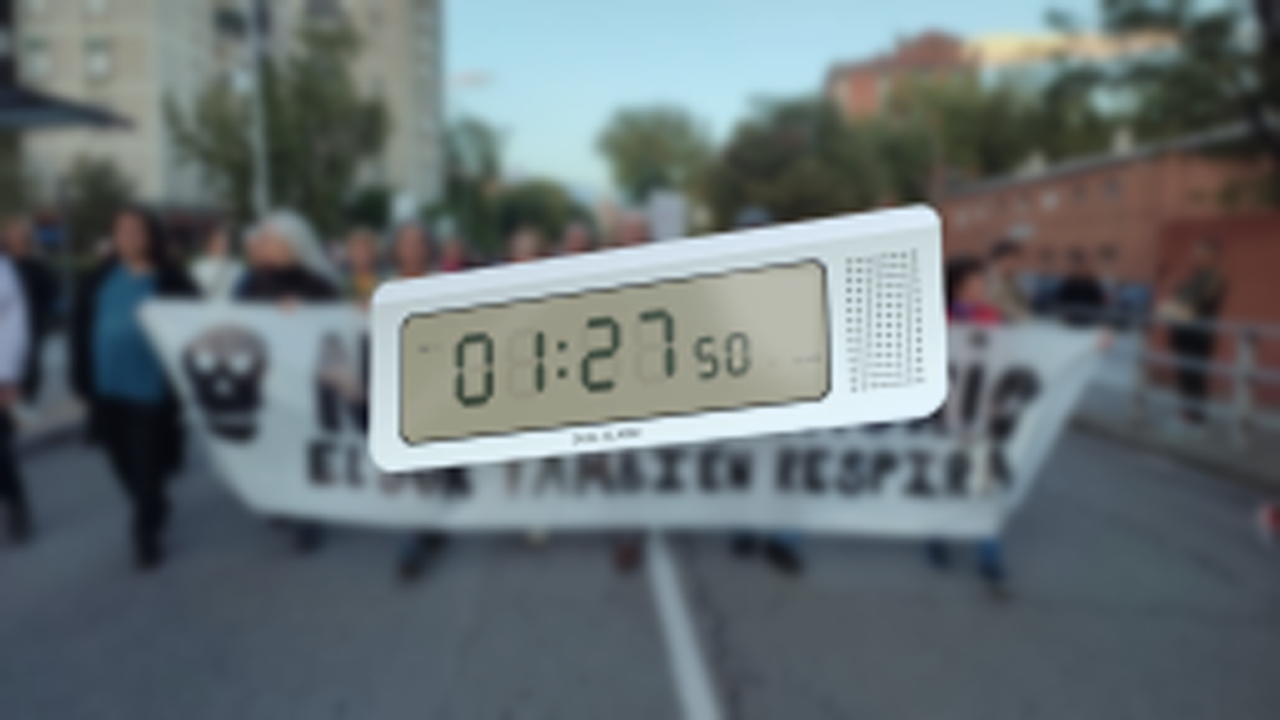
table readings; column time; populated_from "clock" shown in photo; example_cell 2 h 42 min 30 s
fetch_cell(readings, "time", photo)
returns 1 h 27 min 50 s
